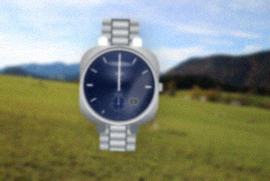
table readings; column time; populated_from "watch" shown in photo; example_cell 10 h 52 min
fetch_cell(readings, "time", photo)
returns 12 h 00 min
